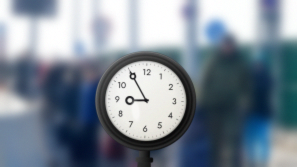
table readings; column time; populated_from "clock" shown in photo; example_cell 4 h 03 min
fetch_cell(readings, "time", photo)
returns 8 h 55 min
